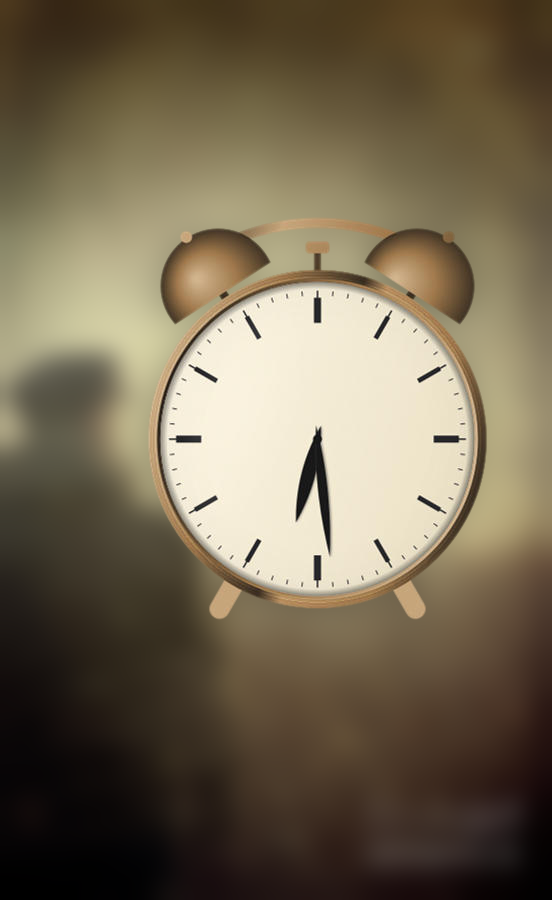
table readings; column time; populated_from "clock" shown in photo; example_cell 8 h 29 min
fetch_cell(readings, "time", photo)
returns 6 h 29 min
